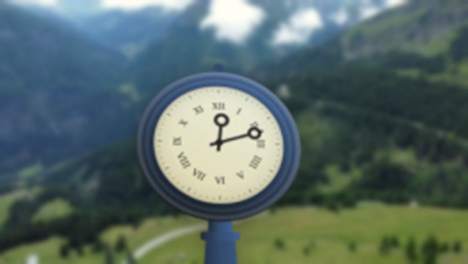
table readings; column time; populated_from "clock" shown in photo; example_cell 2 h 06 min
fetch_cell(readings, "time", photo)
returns 12 h 12 min
